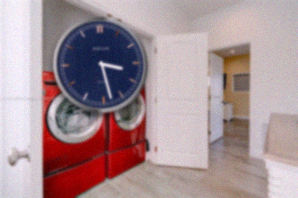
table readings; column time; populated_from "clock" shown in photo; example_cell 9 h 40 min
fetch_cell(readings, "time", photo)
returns 3 h 28 min
